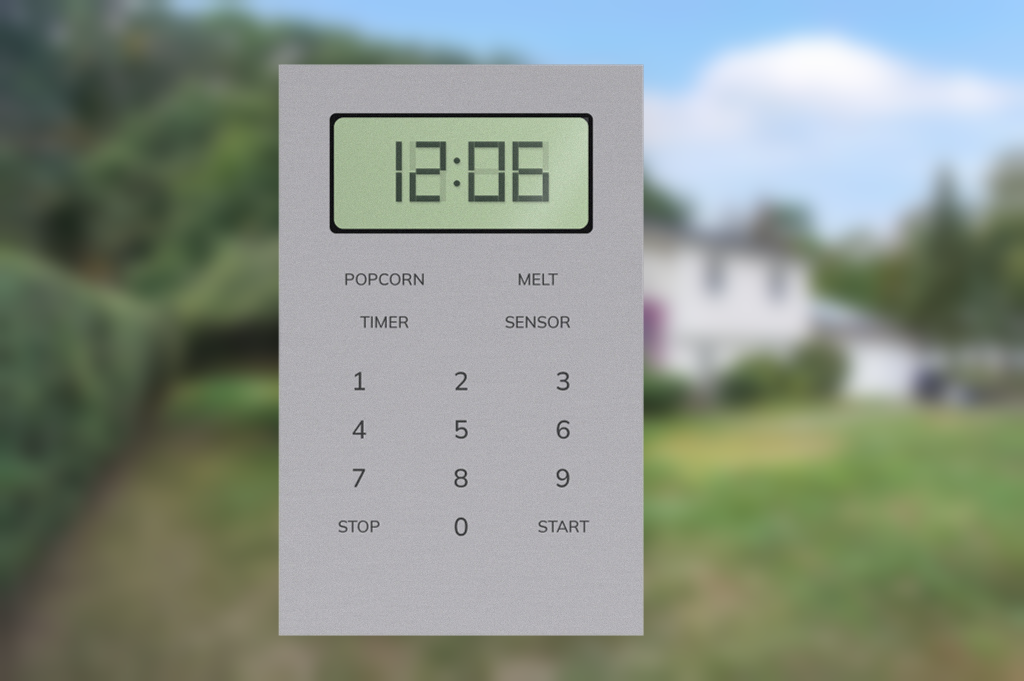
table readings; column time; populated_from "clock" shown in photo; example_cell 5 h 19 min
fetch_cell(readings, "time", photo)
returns 12 h 06 min
